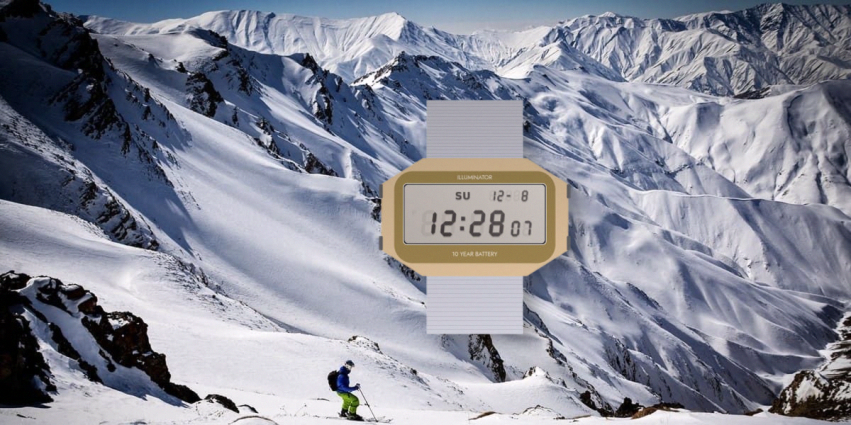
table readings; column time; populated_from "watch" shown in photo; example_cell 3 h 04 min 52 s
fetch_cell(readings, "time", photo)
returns 12 h 28 min 07 s
